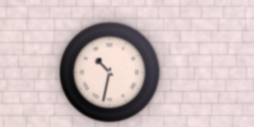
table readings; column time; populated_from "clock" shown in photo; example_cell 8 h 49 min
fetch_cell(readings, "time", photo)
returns 10 h 32 min
